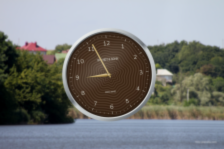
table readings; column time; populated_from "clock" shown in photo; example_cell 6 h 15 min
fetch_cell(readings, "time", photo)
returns 8 h 56 min
